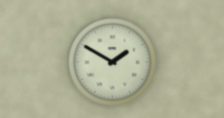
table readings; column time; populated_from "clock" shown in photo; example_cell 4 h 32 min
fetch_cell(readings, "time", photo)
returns 1 h 50 min
